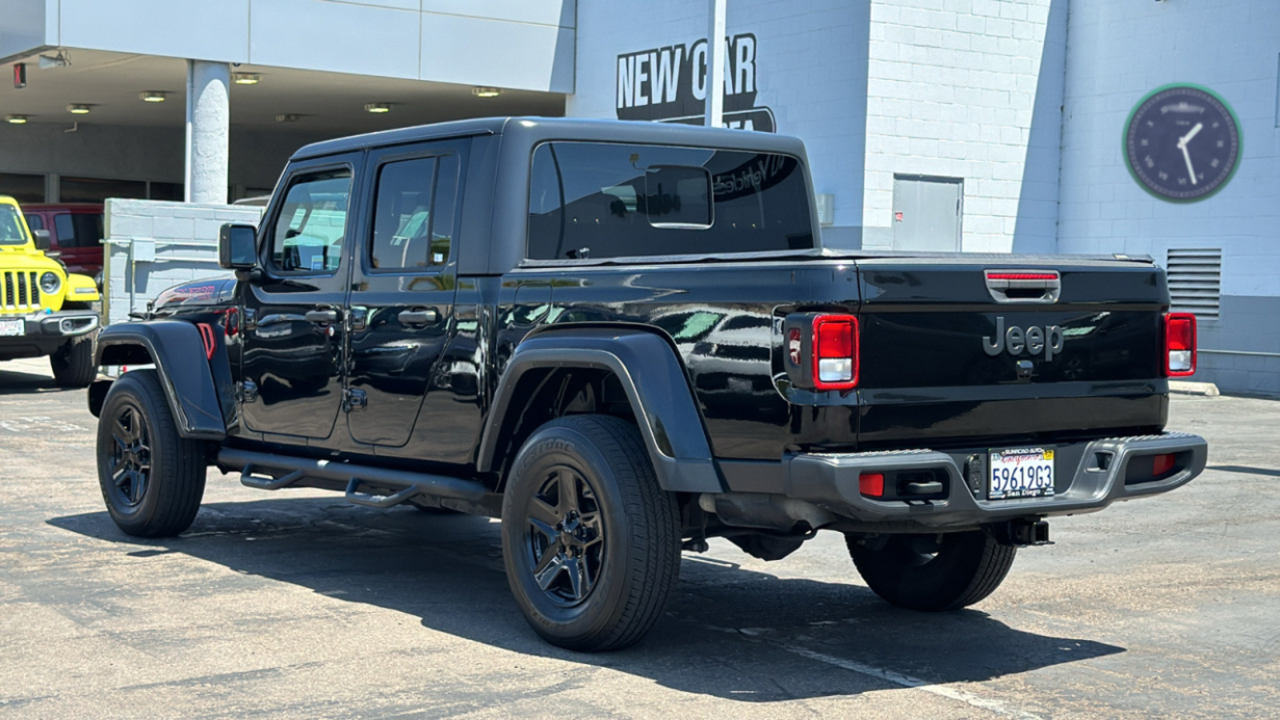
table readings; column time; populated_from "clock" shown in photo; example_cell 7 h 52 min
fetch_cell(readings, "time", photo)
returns 1 h 27 min
